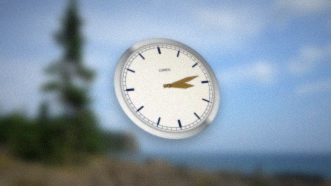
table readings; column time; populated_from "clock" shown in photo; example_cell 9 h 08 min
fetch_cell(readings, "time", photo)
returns 3 h 13 min
